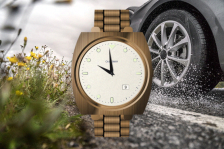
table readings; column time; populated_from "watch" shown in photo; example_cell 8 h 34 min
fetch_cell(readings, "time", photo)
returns 9 h 59 min
